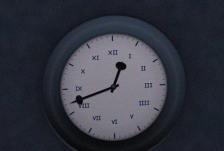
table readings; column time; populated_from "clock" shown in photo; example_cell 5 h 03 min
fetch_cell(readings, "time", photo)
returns 12 h 42 min
